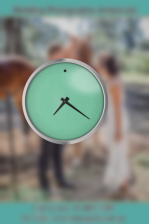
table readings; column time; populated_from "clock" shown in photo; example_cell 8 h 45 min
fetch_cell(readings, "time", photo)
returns 7 h 21 min
